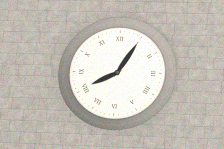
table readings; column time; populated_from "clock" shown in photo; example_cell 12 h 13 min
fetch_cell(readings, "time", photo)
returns 8 h 05 min
